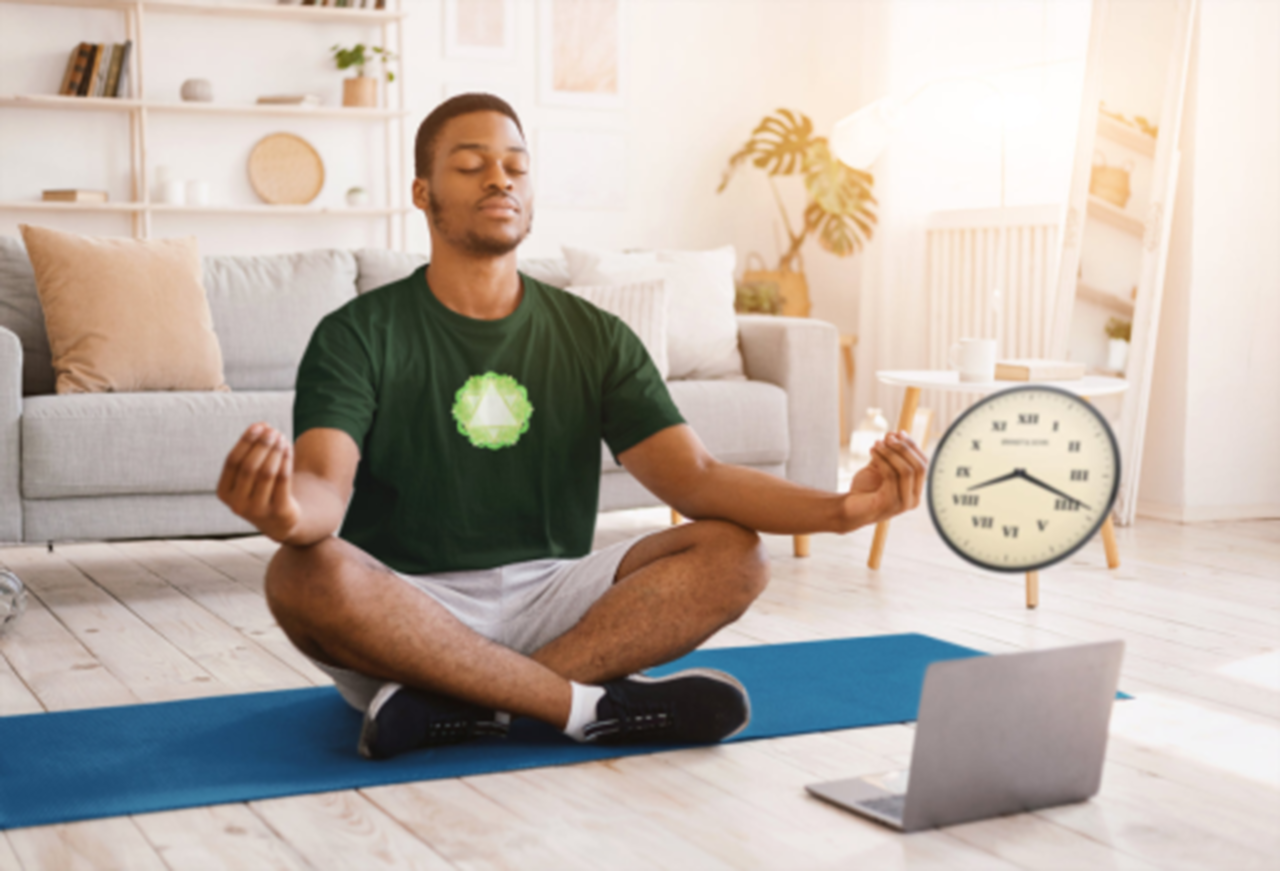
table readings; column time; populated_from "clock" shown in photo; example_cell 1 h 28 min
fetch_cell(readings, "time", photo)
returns 8 h 19 min
